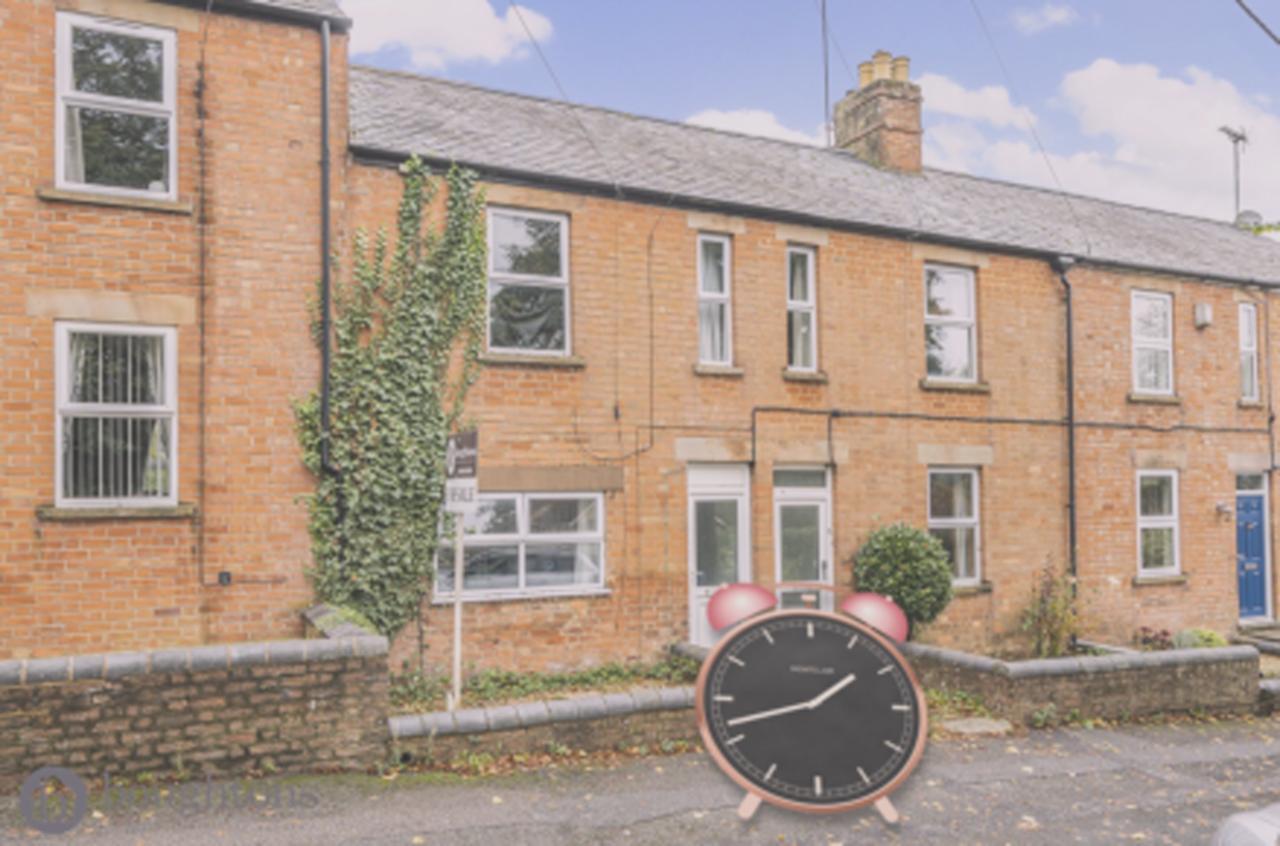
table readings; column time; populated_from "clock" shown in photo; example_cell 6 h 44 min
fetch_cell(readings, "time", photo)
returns 1 h 42 min
